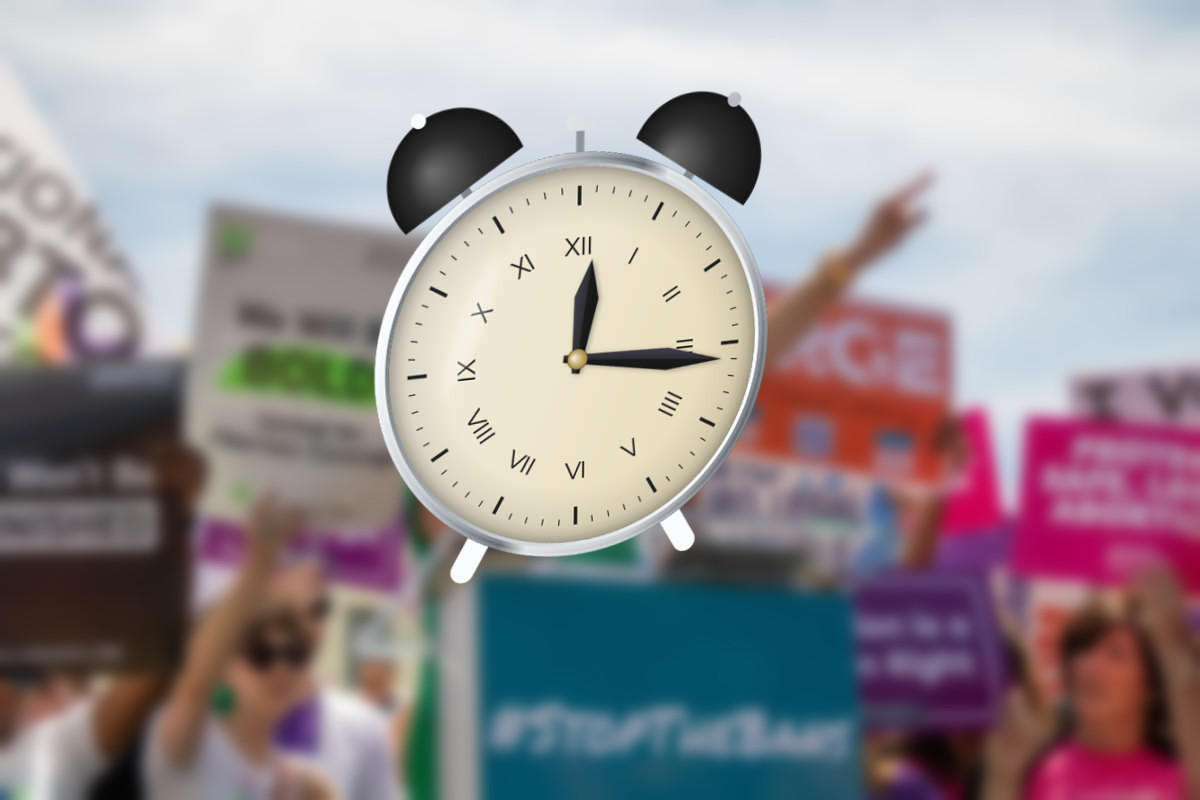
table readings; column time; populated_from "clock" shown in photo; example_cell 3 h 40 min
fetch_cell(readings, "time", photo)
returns 12 h 16 min
